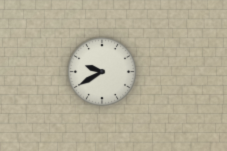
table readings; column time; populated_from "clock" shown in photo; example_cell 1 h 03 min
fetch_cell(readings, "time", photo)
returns 9 h 40 min
